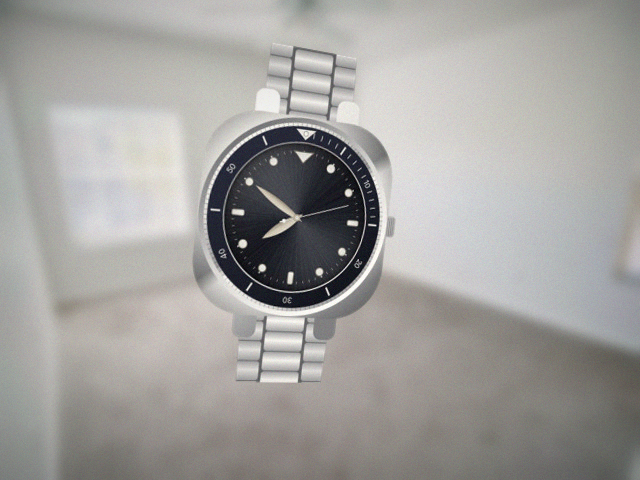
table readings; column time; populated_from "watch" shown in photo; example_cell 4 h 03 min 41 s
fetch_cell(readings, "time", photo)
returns 7 h 50 min 12 s
